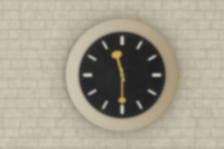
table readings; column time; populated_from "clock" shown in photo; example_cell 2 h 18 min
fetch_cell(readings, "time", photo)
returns 11 h 30 min
